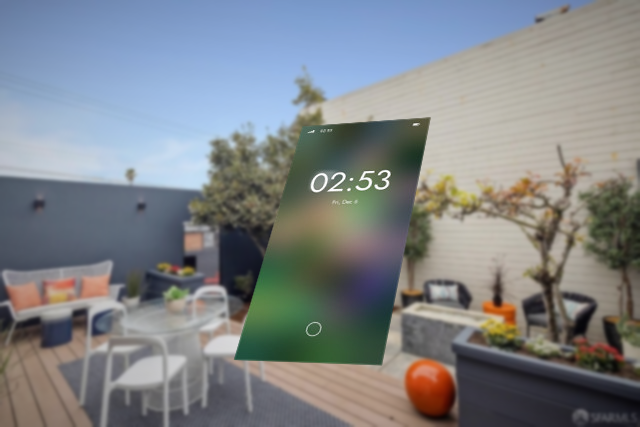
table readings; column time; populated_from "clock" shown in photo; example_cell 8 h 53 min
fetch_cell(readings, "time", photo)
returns 2 h 53 min
